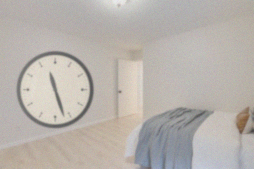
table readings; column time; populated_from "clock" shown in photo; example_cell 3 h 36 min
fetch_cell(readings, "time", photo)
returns 11 h 27 min
